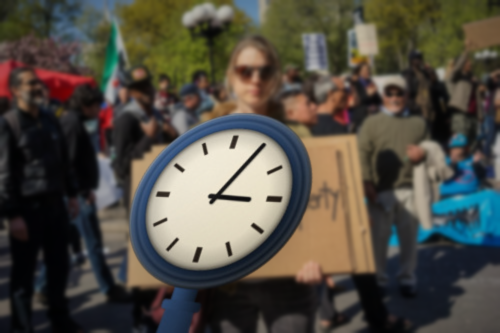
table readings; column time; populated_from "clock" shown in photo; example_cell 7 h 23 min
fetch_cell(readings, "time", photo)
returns 3 h 05 min
